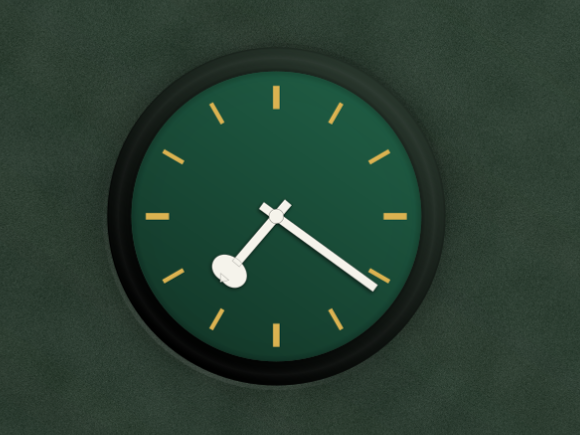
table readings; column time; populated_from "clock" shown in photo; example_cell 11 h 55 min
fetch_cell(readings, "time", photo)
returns 7 h 21 min
